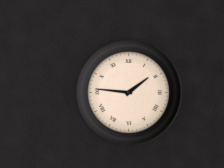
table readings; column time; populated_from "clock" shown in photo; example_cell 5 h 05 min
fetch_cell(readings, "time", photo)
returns 1 h 46 min
